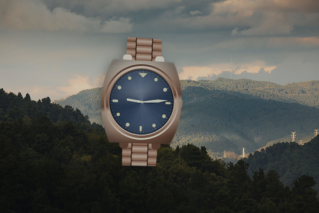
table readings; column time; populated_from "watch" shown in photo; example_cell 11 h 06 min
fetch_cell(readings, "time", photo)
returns 9 h 14 min
